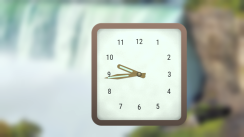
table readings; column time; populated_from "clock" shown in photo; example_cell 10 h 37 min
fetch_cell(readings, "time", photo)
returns 9 h 44 min
